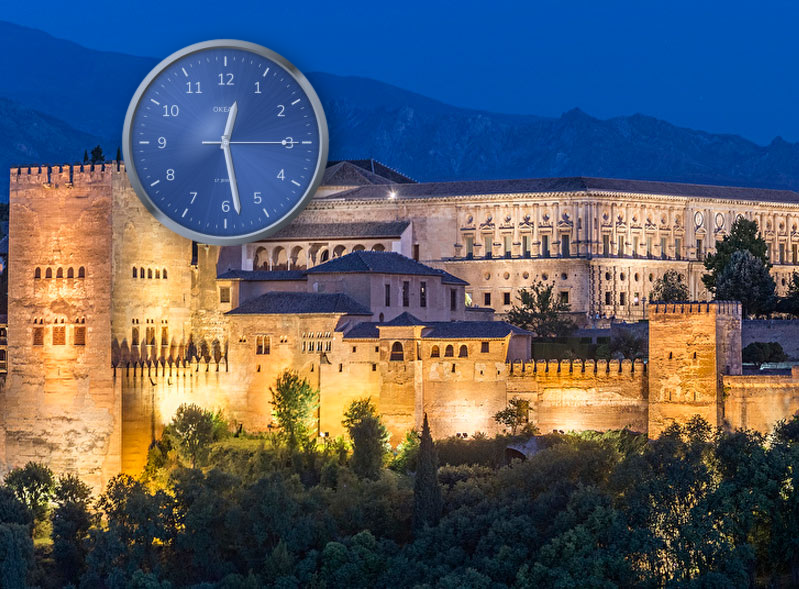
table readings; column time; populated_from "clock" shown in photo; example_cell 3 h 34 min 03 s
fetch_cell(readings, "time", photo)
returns 12 h 28 min 15 s
